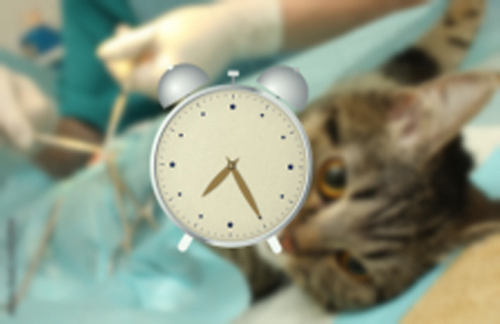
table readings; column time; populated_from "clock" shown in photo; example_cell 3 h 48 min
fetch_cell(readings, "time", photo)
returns 7 h 25 min
